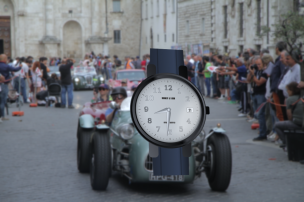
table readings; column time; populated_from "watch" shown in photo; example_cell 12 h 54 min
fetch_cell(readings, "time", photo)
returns 8 h 31 min
